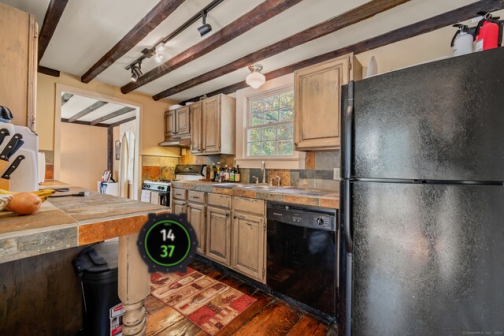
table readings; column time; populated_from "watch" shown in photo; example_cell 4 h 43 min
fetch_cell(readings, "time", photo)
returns 14 h 37 min
